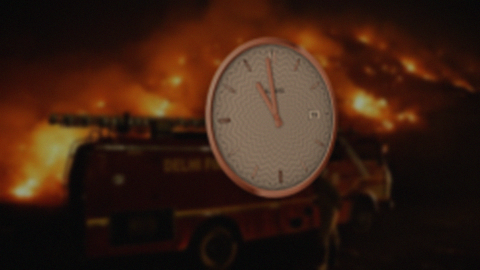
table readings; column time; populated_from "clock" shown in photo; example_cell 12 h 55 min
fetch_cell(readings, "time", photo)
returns 10 h 59 min
